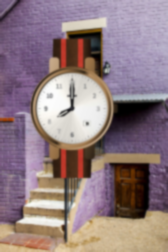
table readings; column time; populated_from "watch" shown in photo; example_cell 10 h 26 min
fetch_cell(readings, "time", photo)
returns 8 h 00 min
